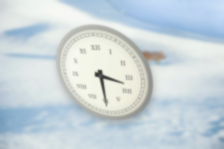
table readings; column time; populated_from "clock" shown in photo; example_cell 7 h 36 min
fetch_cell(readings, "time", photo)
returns 3 h 30 min
